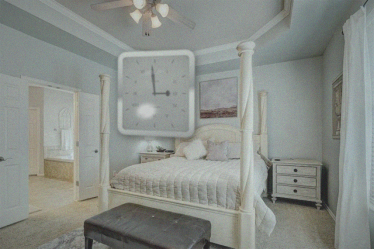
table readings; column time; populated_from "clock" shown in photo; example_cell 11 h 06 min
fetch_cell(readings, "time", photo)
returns 2 h 59 min
